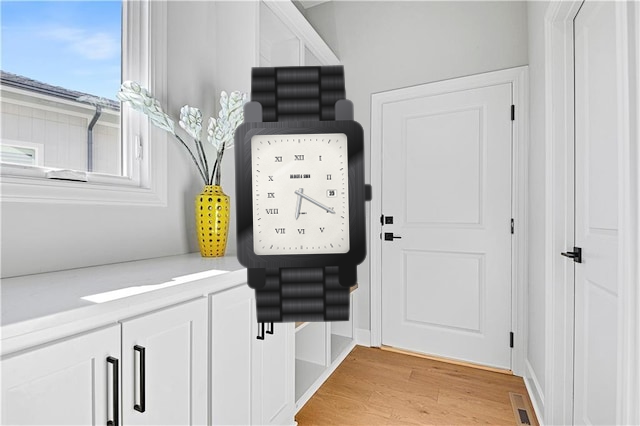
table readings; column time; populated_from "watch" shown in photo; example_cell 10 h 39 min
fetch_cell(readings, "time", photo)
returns 6 h 20 min
